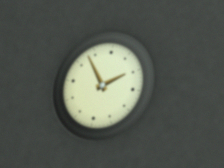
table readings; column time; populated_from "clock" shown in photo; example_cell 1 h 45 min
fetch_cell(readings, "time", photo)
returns 1 h 53 min
